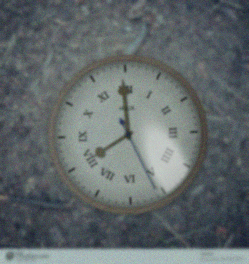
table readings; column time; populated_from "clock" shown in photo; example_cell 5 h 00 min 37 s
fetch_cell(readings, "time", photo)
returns 7 h 59 min 26 s
